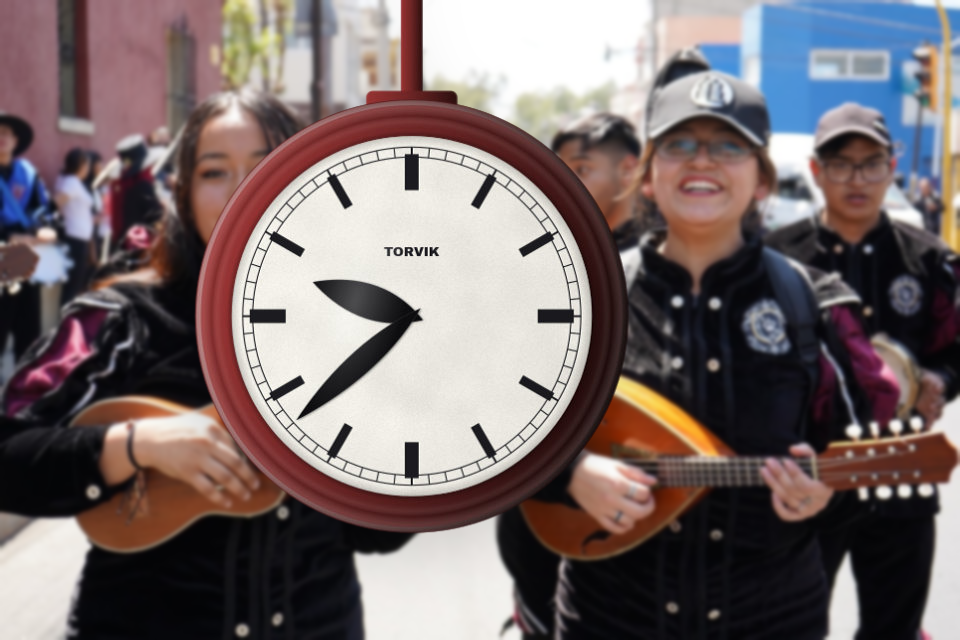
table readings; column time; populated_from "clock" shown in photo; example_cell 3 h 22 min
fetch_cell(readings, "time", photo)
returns 9 h 38 min
